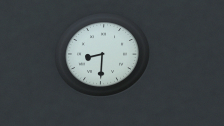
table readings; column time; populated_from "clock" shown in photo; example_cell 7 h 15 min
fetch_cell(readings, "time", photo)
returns 8 h 30 min
